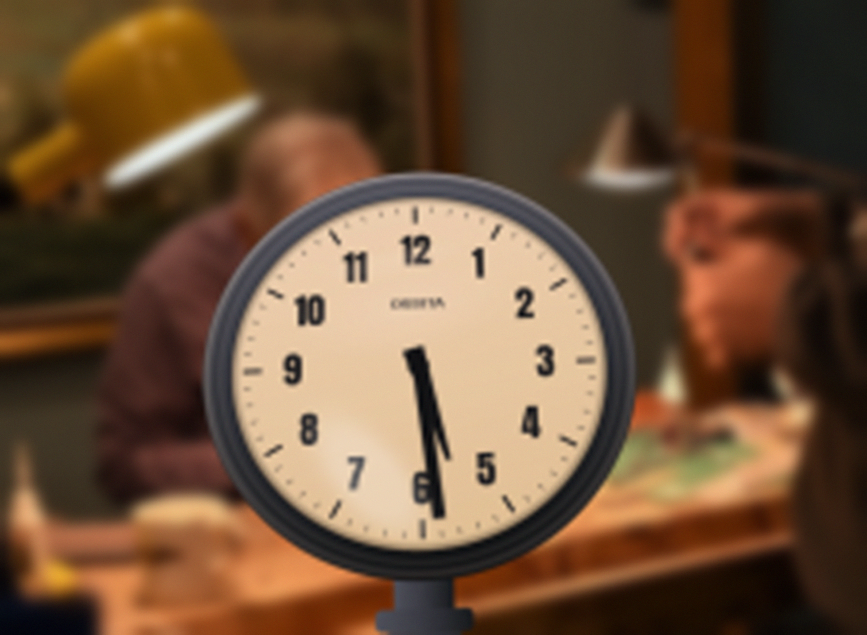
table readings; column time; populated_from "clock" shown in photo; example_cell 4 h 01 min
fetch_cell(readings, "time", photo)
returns 5 h 29 min
